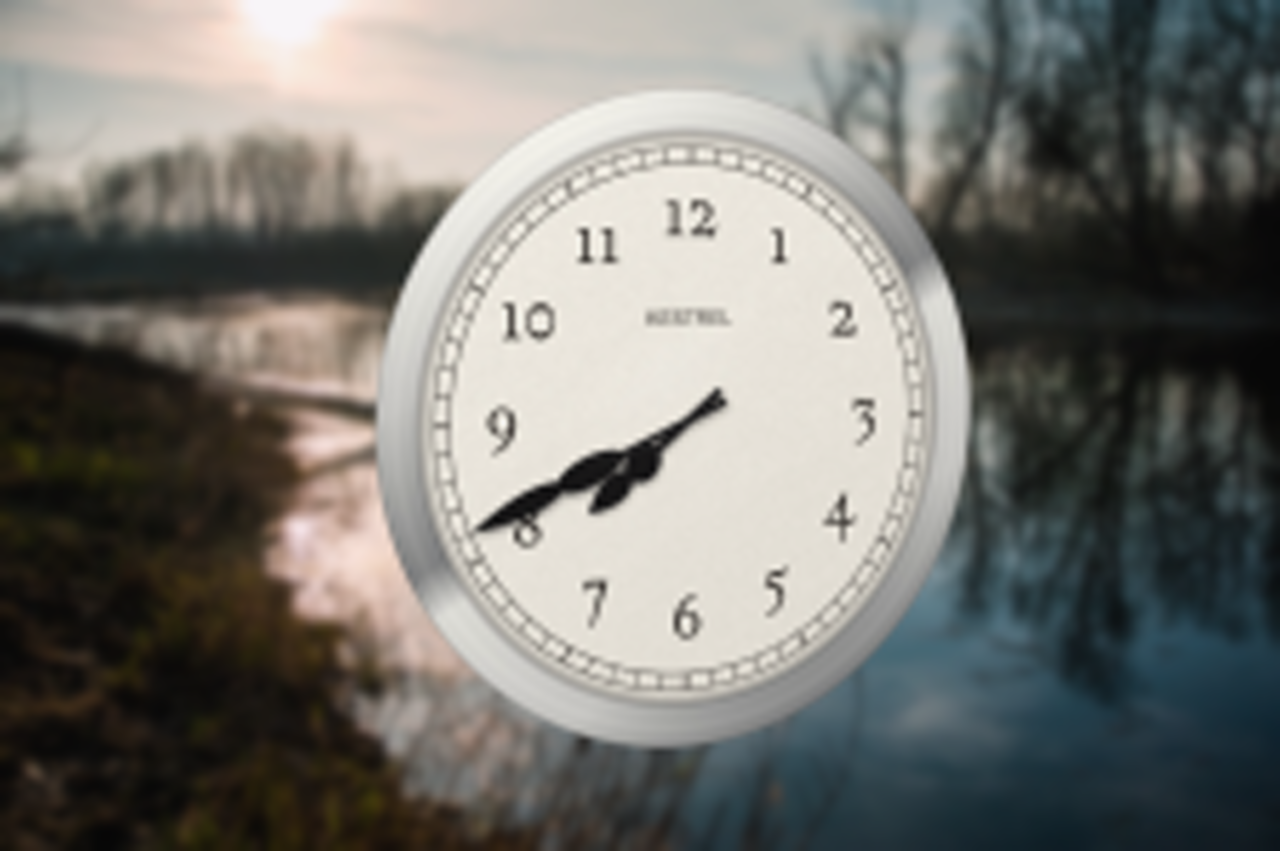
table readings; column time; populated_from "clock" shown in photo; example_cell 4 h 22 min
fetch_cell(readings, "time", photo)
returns 7 h 41 min
